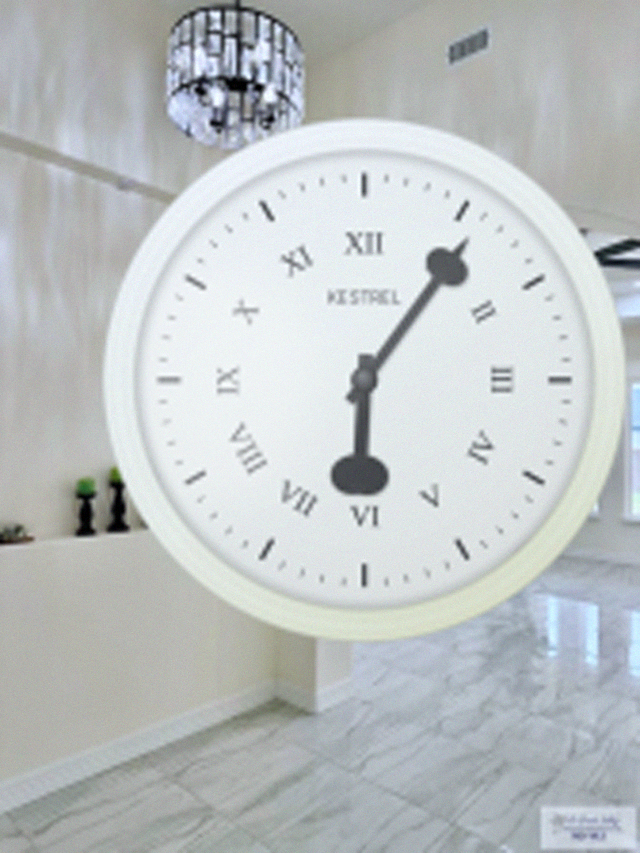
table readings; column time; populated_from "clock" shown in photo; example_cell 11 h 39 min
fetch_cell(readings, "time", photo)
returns 6 h 06 min
